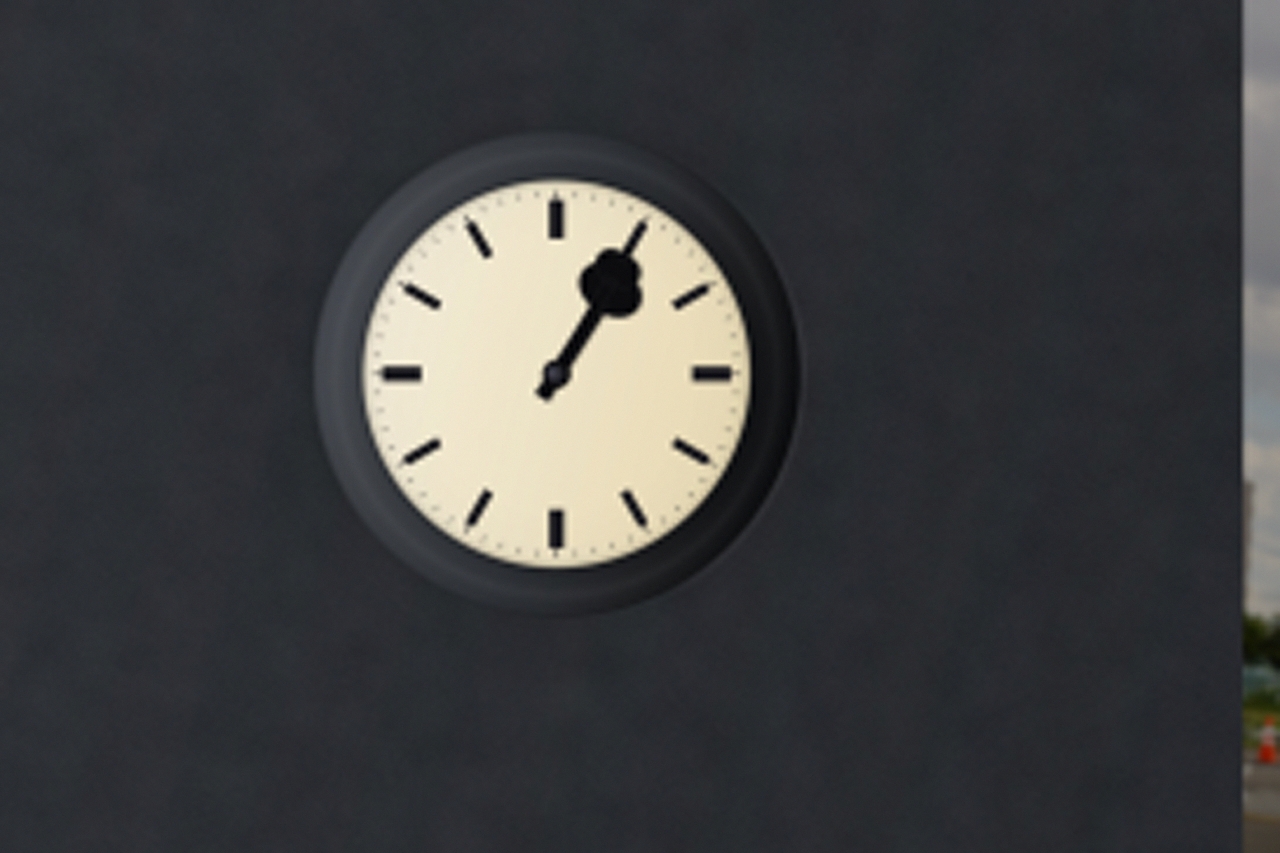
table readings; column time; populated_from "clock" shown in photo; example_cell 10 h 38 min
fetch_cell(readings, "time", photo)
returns 1 h 05 min
